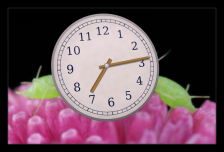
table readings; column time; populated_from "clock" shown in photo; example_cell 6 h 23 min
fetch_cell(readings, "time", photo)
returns 7 h 14 min
